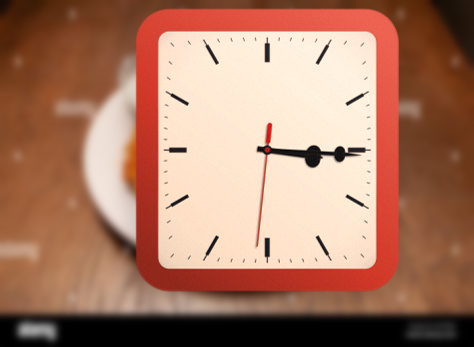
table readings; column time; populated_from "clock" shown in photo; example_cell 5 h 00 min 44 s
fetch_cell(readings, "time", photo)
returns 3 h 15 min 31 s
